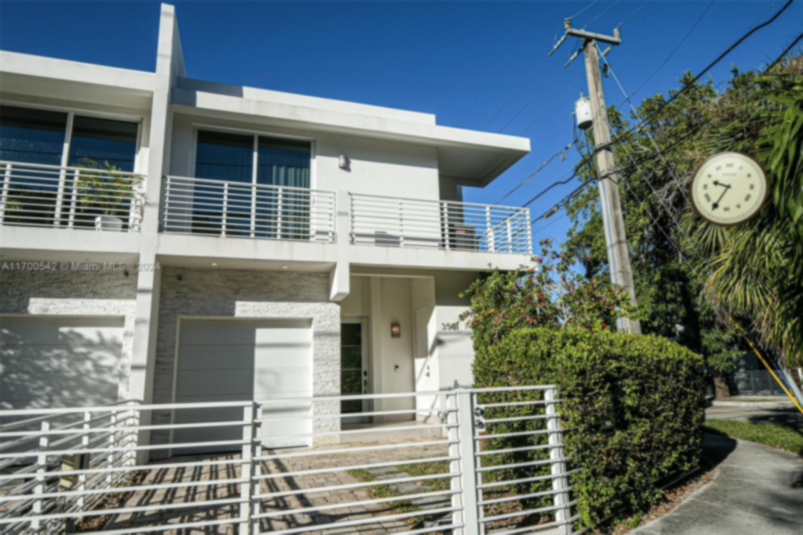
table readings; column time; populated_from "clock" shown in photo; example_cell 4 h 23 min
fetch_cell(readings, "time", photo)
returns 9 h 35 min
